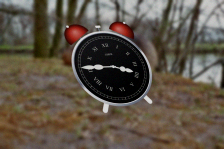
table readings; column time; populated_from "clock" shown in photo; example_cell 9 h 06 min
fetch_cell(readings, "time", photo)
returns 3 h 46 min
